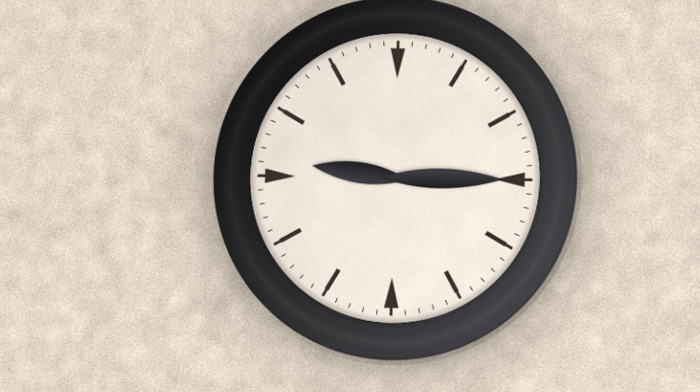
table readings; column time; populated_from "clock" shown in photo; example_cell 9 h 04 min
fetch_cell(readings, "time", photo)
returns 9 h 15 min
